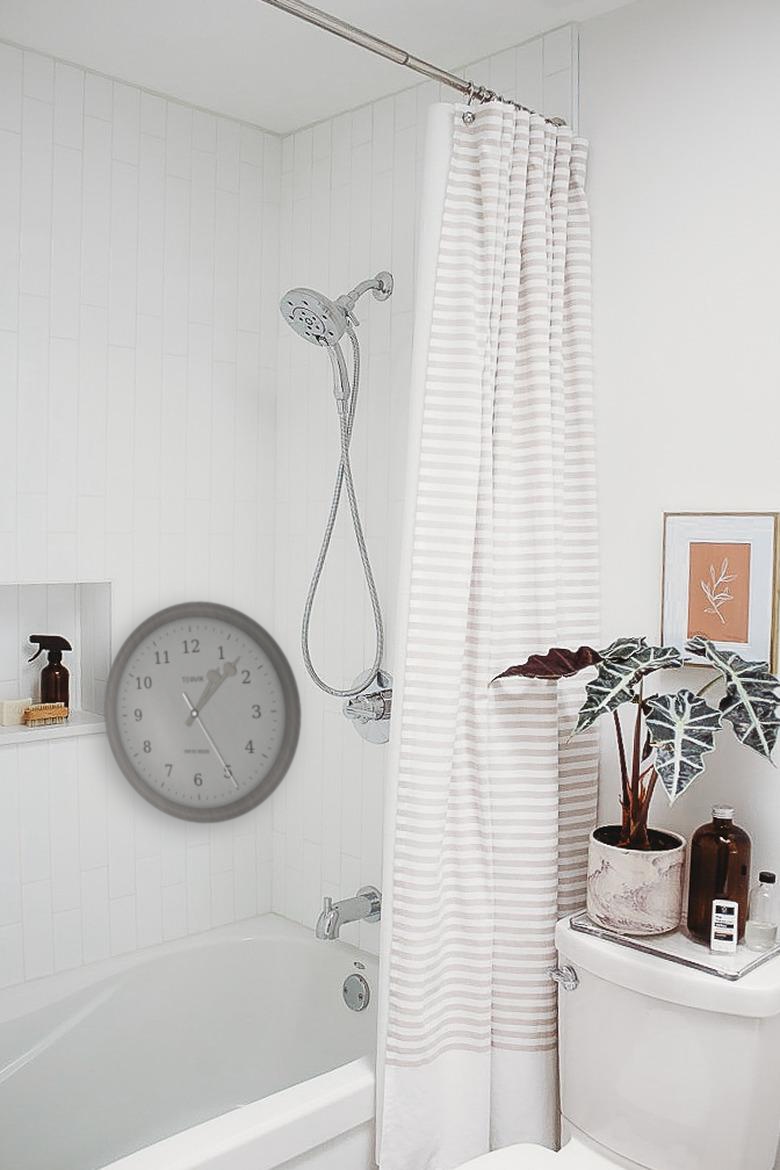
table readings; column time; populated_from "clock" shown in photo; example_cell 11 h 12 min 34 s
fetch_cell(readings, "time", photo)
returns 1 h 07 min 25 s
